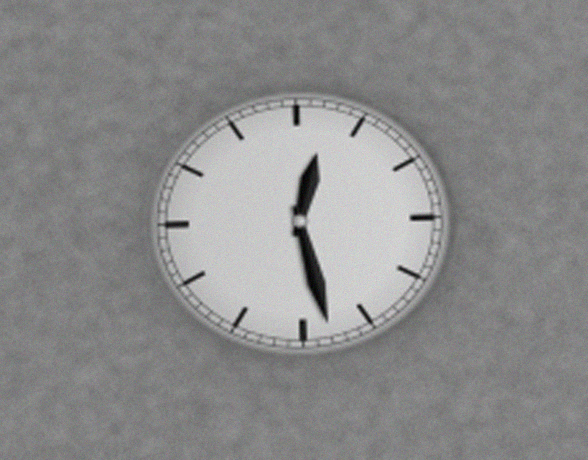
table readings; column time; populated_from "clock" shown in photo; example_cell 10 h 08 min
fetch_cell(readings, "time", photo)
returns 12 h 28 min
